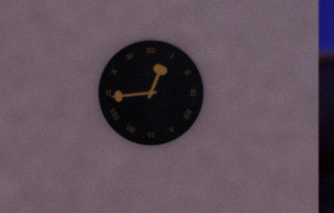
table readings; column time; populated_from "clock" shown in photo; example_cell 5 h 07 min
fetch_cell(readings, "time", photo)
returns 12 h 44 min
